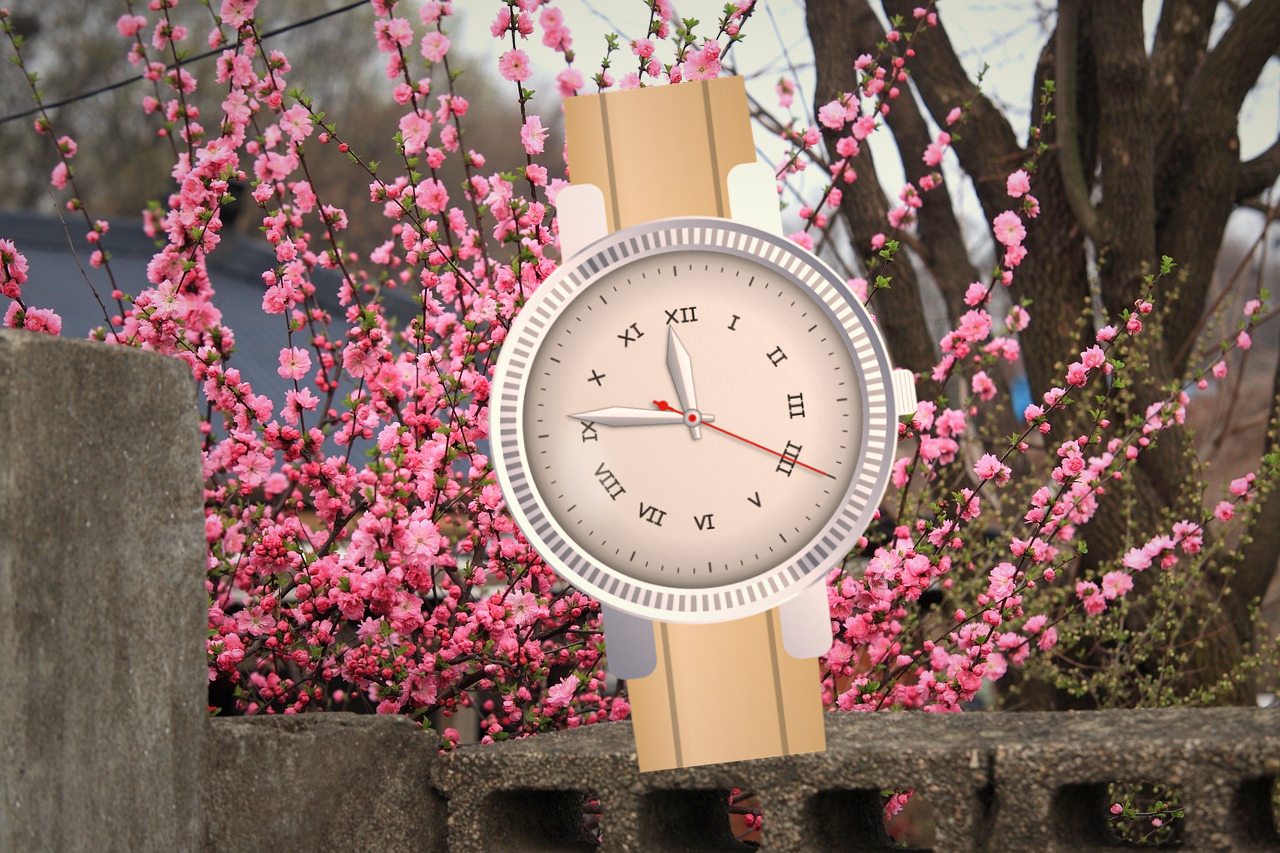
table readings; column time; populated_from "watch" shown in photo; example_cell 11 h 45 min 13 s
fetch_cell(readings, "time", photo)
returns 11 h 46 min 20 s
